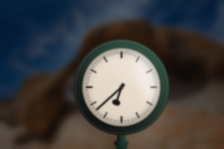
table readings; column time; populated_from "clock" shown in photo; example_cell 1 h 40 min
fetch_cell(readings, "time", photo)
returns 6 h 38 min
